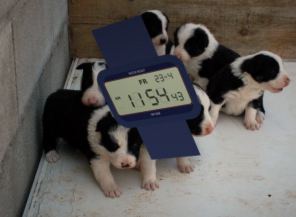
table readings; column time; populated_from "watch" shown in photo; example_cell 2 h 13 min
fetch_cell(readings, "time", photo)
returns 11 h 54 min
